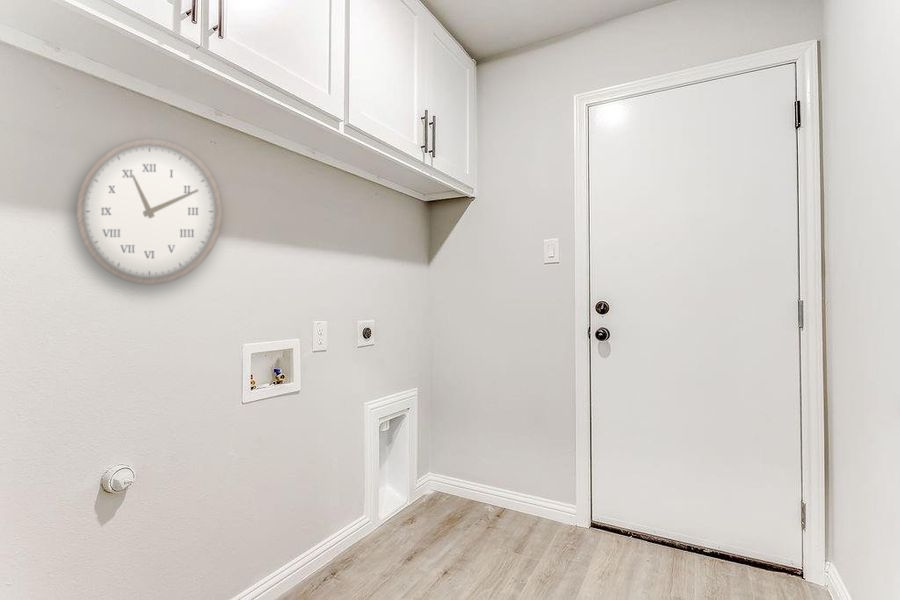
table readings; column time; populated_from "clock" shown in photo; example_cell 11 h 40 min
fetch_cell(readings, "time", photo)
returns 11 h 11 min
